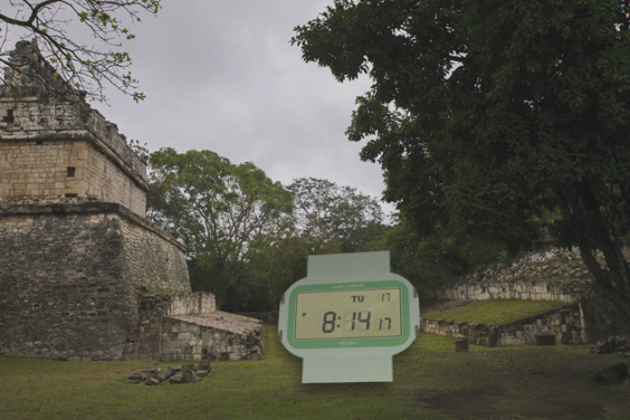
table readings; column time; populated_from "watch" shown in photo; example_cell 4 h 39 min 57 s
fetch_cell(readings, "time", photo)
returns 8 h 14 min 17 s
